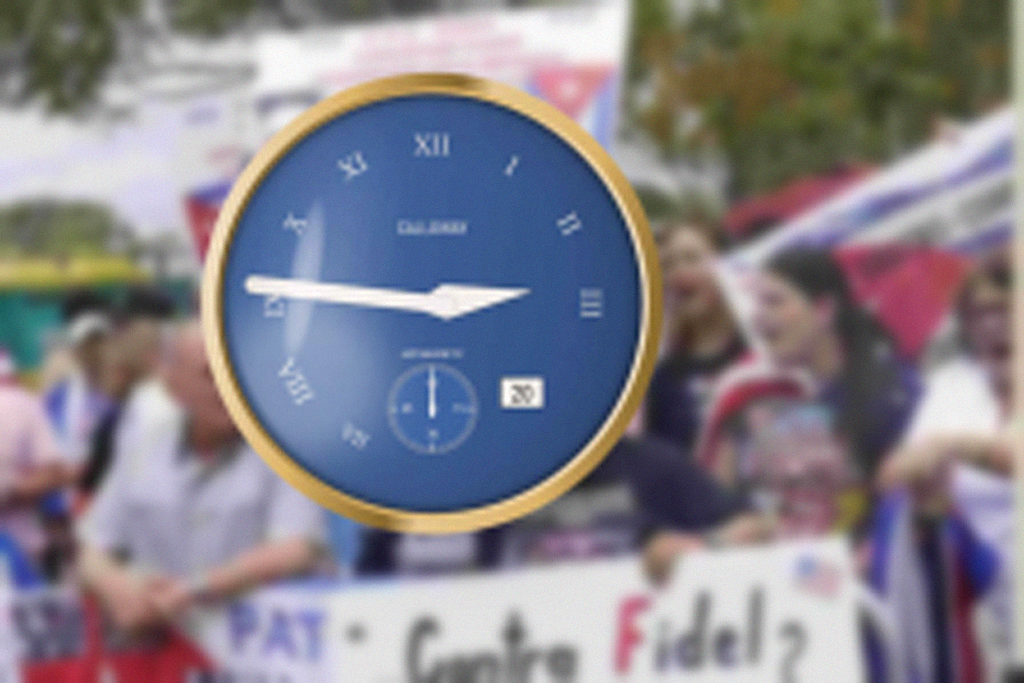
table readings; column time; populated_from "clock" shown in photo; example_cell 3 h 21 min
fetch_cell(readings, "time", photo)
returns 2 h 46 min
